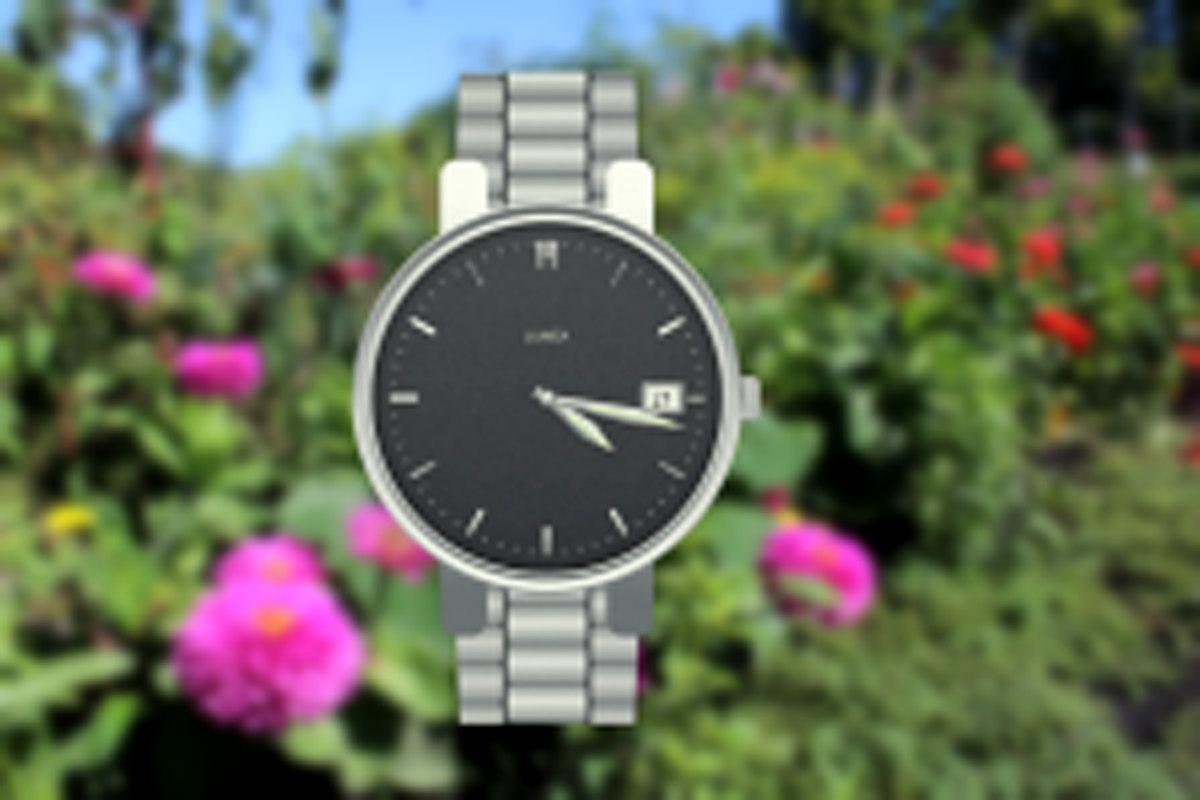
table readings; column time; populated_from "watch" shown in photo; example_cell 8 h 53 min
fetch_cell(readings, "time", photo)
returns 4 h 17 min
